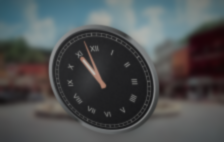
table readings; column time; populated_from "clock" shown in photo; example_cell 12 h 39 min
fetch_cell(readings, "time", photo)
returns 10 h 58 min
